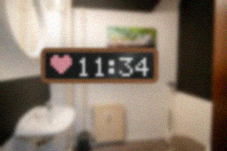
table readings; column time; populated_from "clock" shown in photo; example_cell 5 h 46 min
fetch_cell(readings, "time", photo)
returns 11 h 34 min
